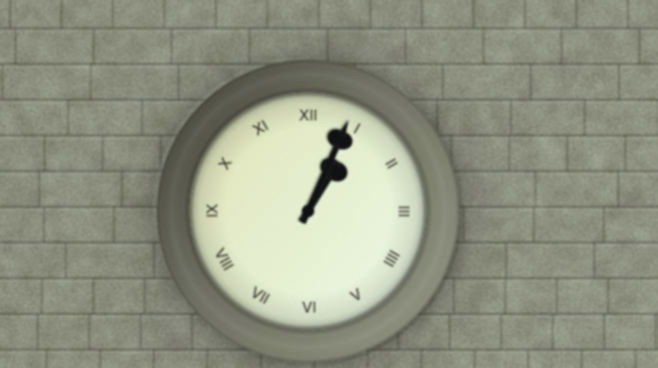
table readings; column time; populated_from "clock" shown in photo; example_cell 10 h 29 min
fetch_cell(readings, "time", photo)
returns 1 h 04 min
